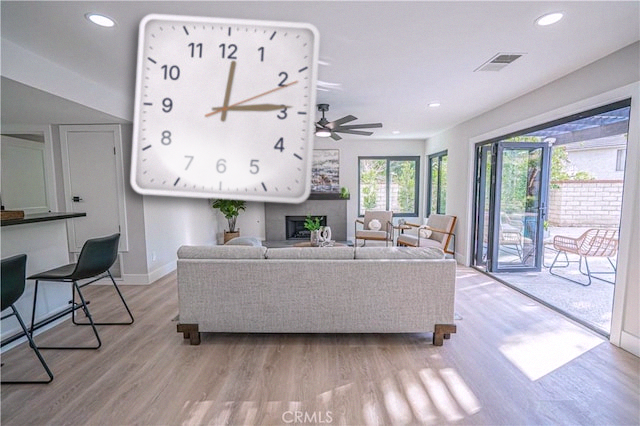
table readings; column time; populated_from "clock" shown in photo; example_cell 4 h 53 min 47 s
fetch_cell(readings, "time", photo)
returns 12 h 14 min 11 s
